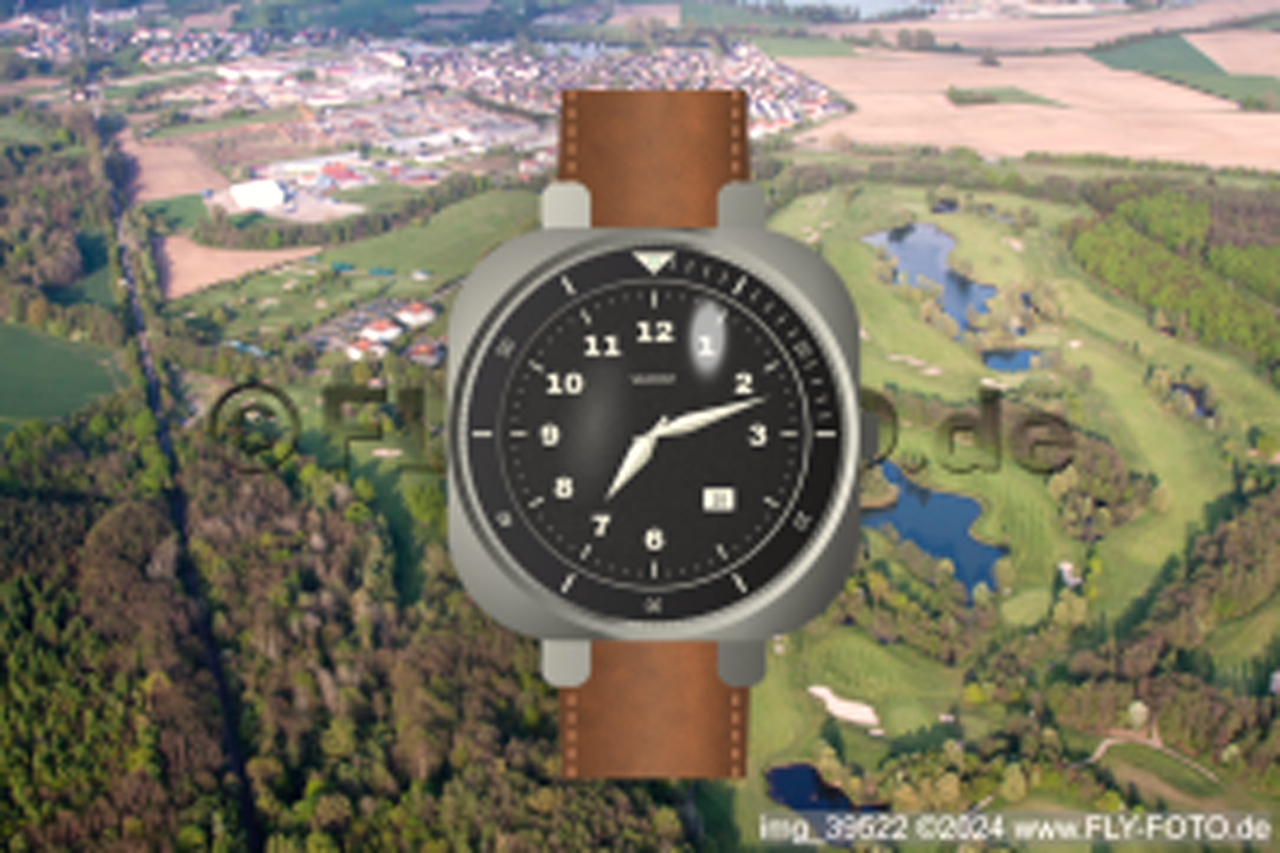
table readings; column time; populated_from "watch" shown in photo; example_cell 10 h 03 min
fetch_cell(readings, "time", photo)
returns 7 h 12 min
